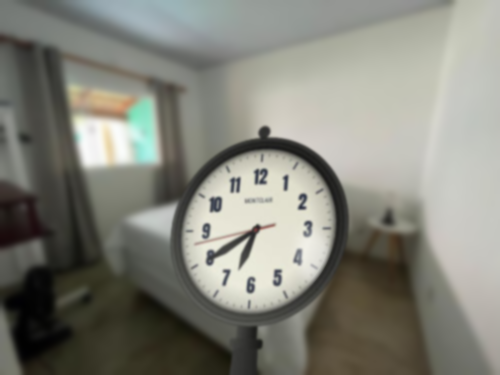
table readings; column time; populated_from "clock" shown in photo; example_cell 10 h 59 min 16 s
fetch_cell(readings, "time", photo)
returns 6 h 39 min 43 s
